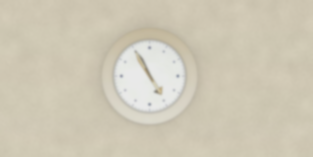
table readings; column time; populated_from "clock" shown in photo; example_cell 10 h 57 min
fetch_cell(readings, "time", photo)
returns 4 h 55 min
